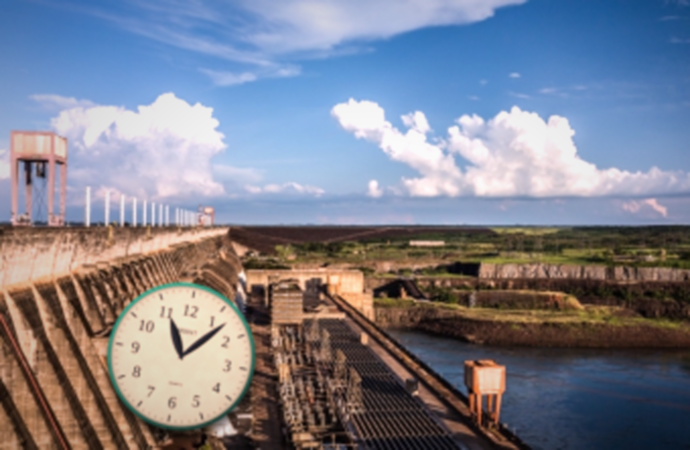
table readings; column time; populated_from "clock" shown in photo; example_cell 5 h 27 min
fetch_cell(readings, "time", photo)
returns 11 h 07 min
